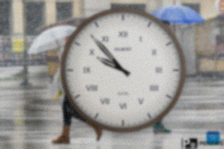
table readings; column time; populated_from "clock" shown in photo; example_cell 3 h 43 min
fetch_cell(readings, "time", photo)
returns 9 h 53 min
